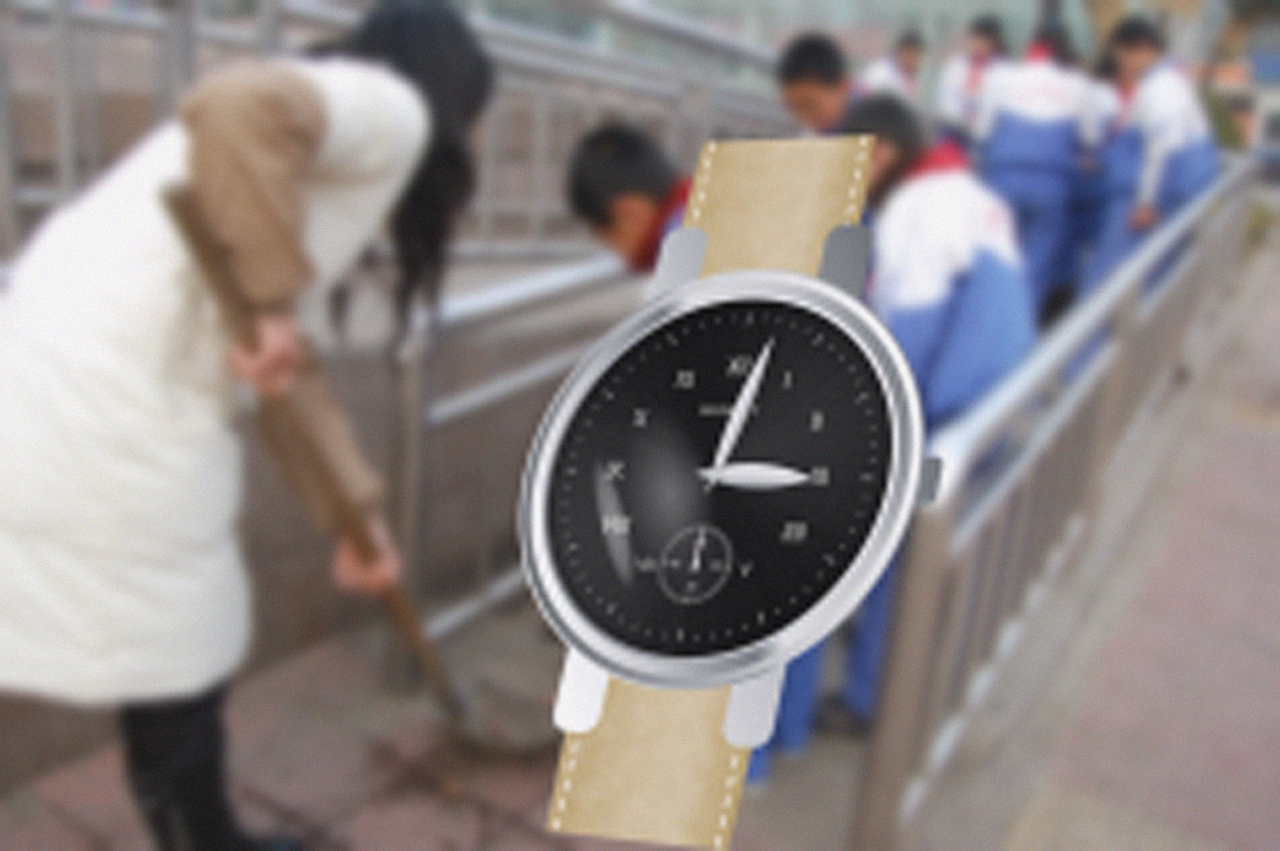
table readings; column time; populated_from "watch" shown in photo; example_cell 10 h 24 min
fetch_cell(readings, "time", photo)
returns 3 h 02 min
